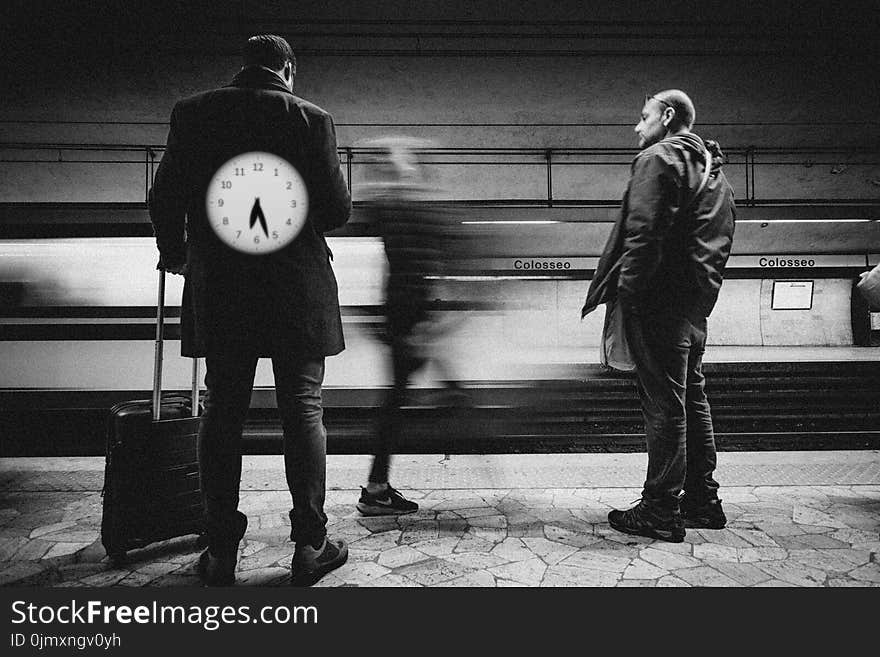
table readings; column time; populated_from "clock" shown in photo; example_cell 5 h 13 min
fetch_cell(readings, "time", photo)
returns 6 h 27 min
